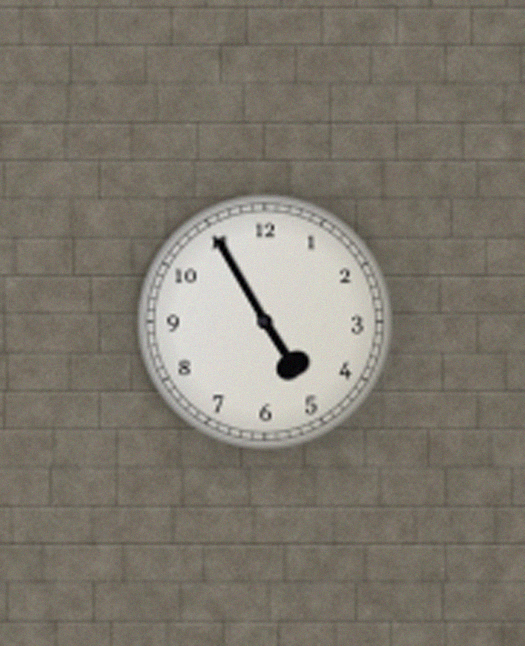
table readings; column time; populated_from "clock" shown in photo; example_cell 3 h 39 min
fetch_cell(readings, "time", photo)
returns 4 h 55 min
